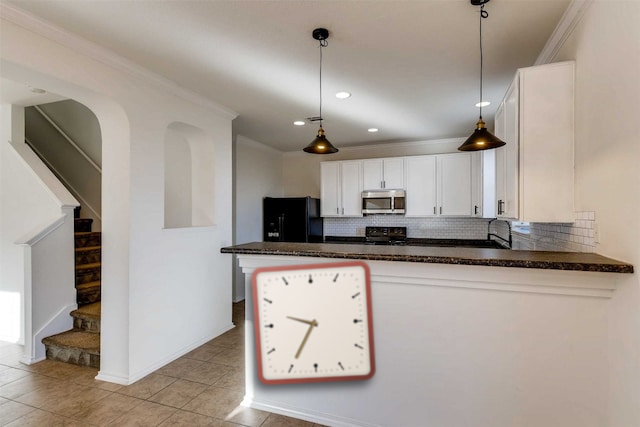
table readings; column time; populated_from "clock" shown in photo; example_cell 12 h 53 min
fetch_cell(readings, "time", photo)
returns 9 h 35 min
